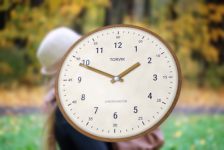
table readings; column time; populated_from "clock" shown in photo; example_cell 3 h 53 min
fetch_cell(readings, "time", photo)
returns 1 h 49 min
